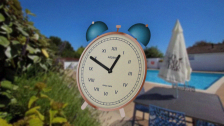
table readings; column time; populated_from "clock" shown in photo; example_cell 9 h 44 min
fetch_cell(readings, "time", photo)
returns 12 h 49 min
